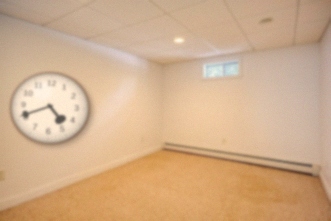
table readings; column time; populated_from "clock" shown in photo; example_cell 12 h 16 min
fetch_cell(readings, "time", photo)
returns 4 h 41 min
